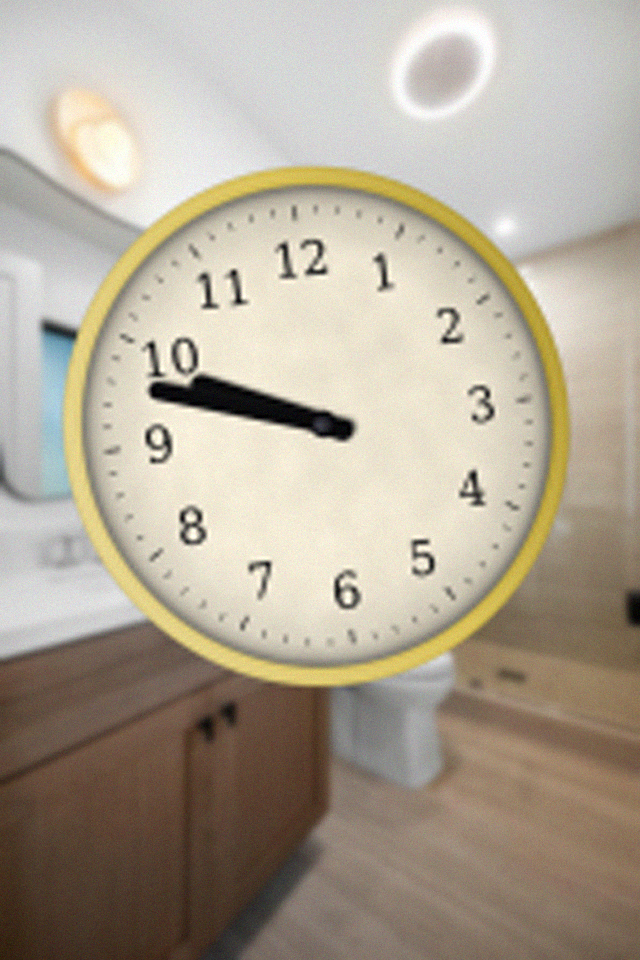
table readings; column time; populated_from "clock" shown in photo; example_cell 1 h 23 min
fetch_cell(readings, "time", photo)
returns 9 h 48 min
